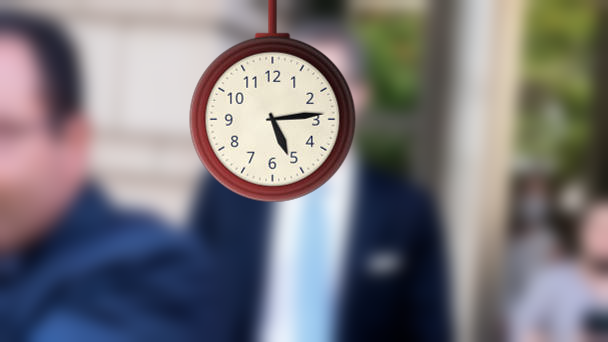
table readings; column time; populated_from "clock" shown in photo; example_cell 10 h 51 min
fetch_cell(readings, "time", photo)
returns 5 h 14 min
